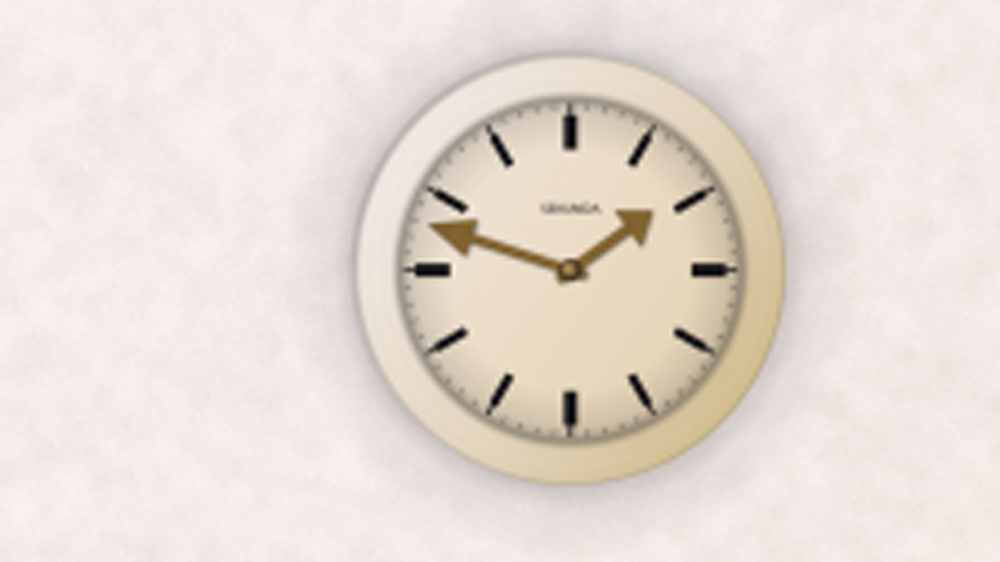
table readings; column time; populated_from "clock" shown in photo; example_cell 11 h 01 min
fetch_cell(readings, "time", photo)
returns 1 h 48 min
